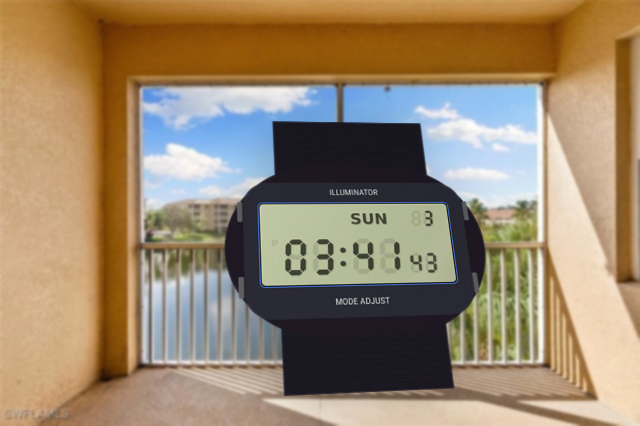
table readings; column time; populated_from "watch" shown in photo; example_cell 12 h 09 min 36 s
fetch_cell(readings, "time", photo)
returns 3 h 41 min 43 s
